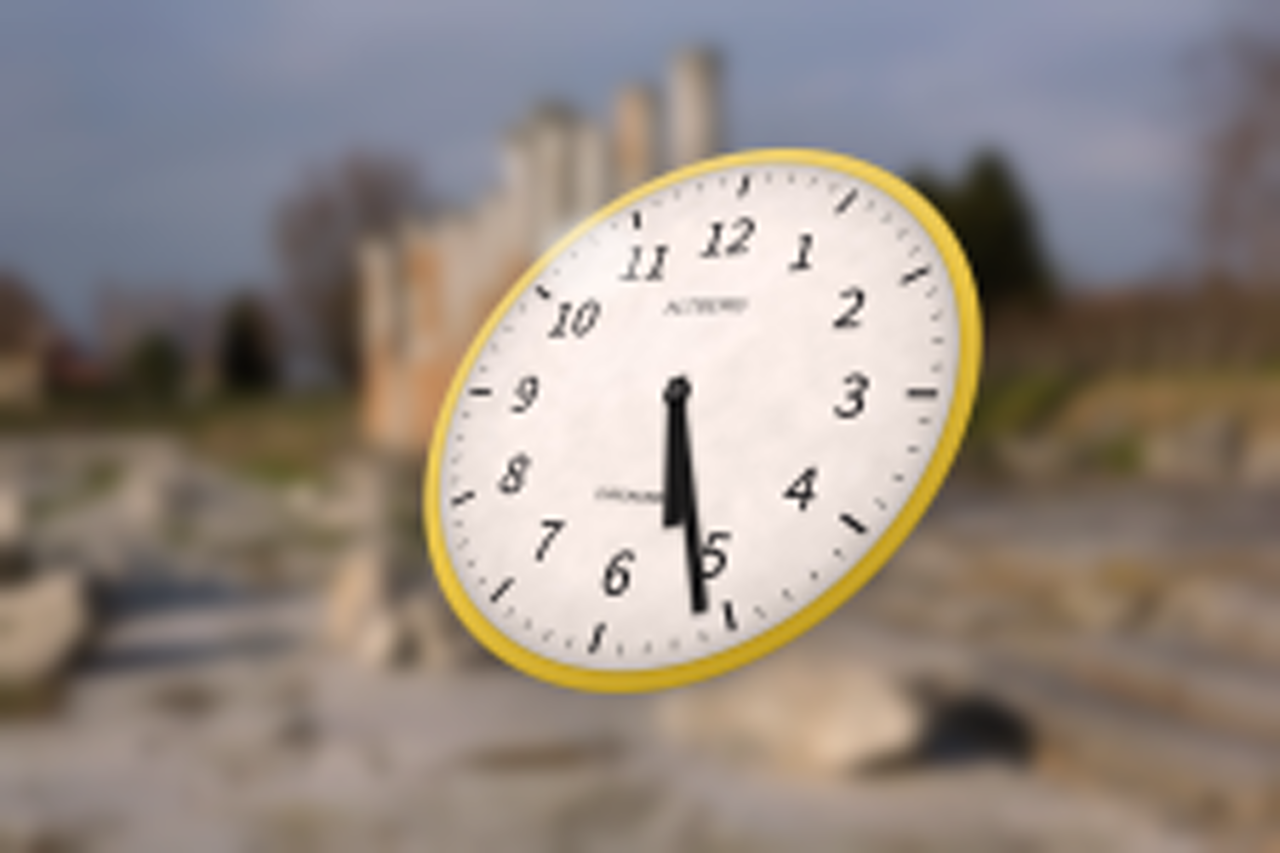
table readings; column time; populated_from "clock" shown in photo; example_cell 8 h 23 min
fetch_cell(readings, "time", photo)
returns 5 h 26 min
